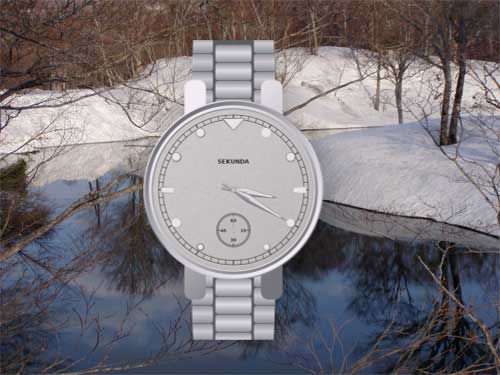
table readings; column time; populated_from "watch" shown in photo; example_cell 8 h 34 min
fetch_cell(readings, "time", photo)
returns 3 h 20 min
